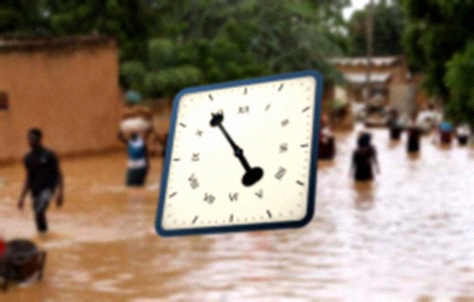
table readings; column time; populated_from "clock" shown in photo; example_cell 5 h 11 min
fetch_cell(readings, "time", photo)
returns 4 h 54 min
